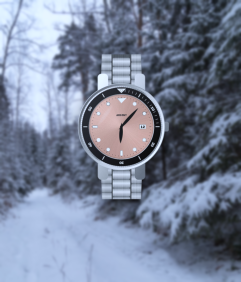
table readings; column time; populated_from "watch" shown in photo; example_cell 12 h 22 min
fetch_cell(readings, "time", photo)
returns 6 h 07 min
